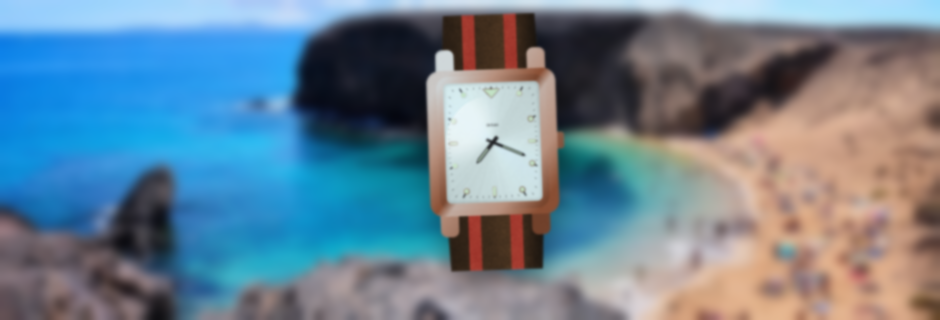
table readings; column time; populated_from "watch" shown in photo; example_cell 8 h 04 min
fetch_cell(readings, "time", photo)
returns 7 h 19 min
